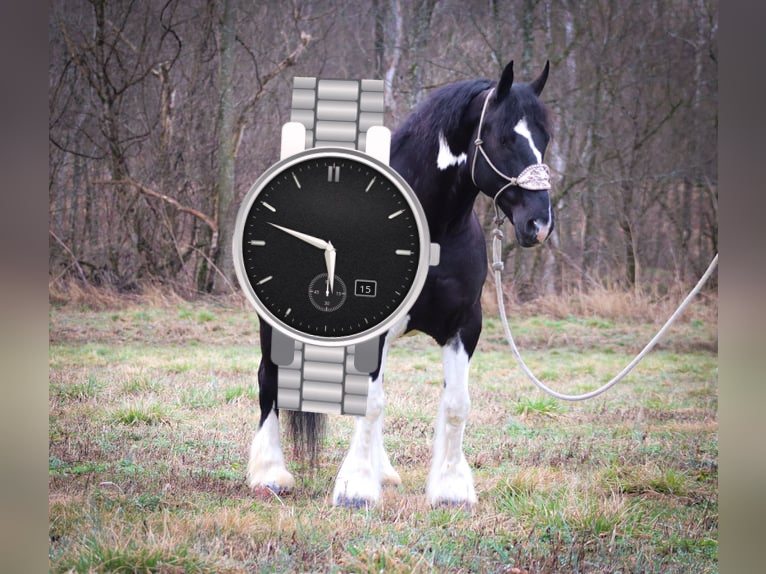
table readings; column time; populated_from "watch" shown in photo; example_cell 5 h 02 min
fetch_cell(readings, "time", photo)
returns 5 h 48 min
